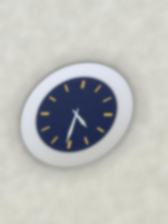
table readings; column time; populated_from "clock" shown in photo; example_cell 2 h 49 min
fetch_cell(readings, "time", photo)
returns 4 h 31 min
